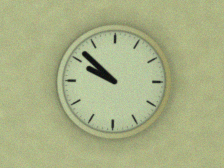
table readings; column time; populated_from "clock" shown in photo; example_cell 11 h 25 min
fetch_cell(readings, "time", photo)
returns 9 h 52 min
